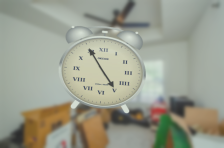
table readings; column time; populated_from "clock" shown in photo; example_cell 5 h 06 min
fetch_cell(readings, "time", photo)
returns 4 h 55 min
